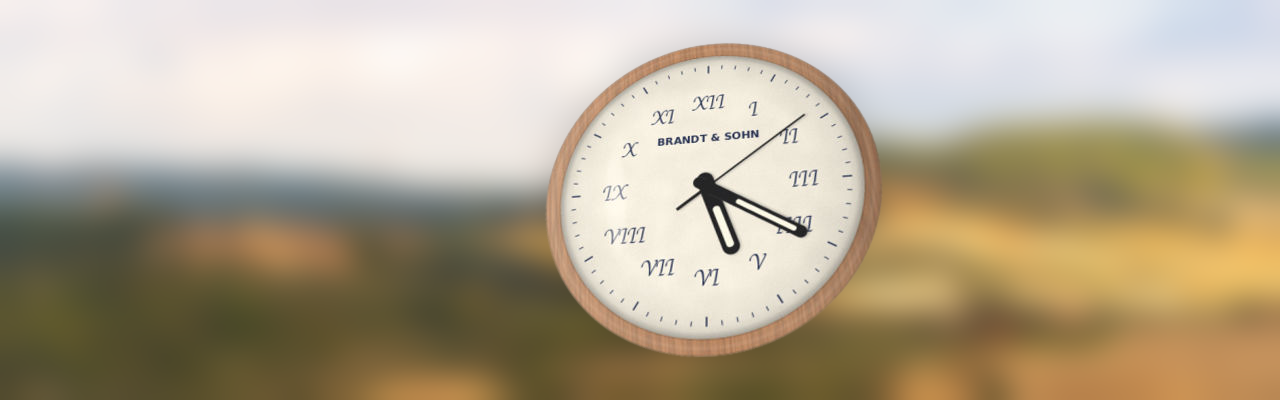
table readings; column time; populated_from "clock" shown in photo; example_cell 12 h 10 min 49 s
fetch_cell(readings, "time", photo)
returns 5 h 20 min 09 s
